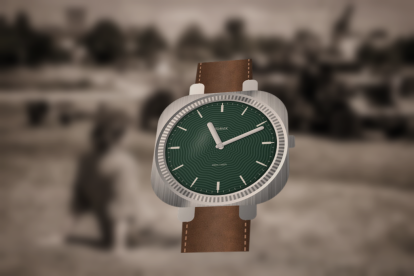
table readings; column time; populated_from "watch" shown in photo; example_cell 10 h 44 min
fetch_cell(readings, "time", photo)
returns 11 h 11 min
